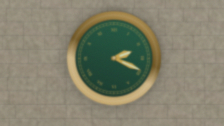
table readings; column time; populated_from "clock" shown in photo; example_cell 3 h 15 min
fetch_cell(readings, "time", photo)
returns 2 h 19 min
